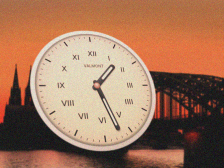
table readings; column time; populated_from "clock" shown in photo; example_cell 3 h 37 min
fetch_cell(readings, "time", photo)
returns 1 h 27 min
